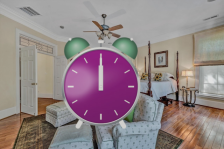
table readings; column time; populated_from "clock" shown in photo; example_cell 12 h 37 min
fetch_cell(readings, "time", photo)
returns 12 h 00 min
